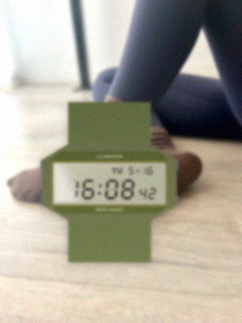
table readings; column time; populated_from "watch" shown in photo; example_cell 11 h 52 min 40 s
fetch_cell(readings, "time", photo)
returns 16 h 08 min 42 s
